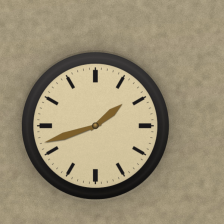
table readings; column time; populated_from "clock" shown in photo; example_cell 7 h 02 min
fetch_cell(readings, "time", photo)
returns 1 h 42 min
